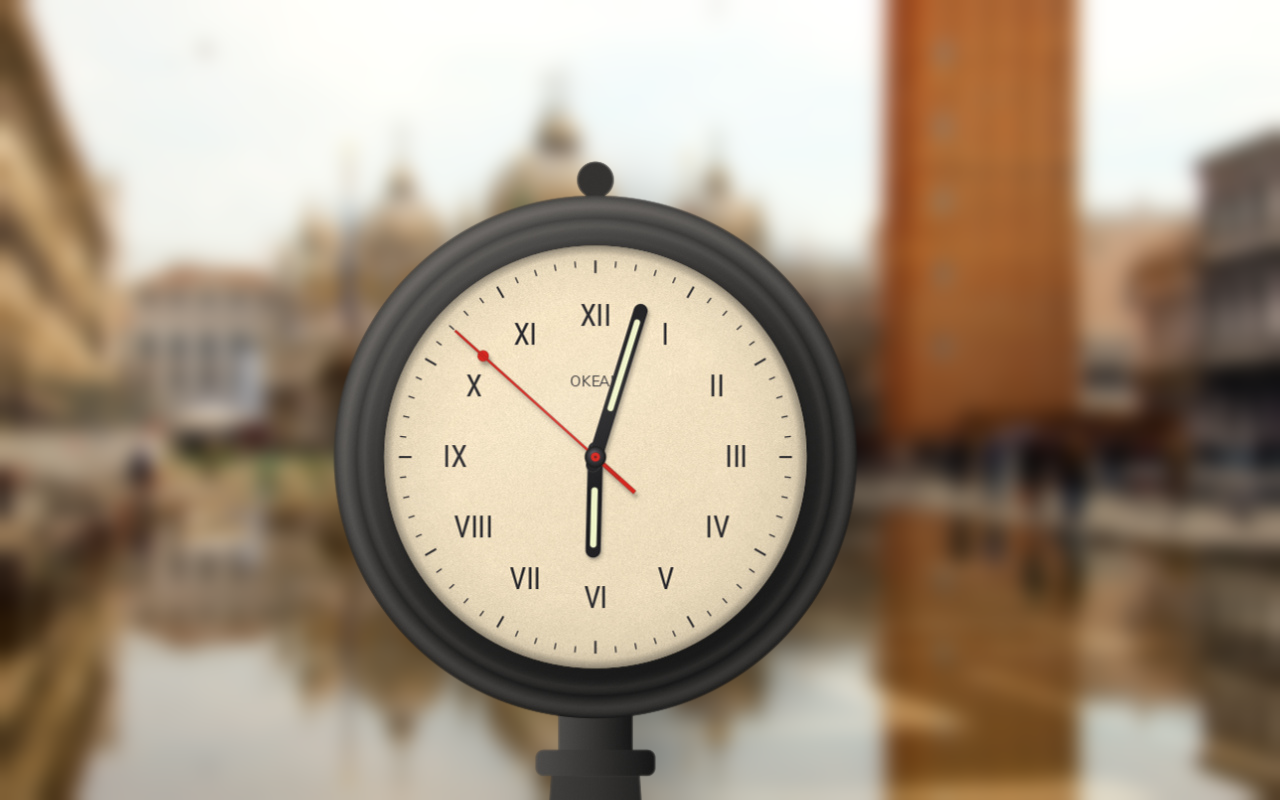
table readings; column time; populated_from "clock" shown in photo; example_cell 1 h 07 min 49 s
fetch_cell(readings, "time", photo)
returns 6 h 02 min 52 s
